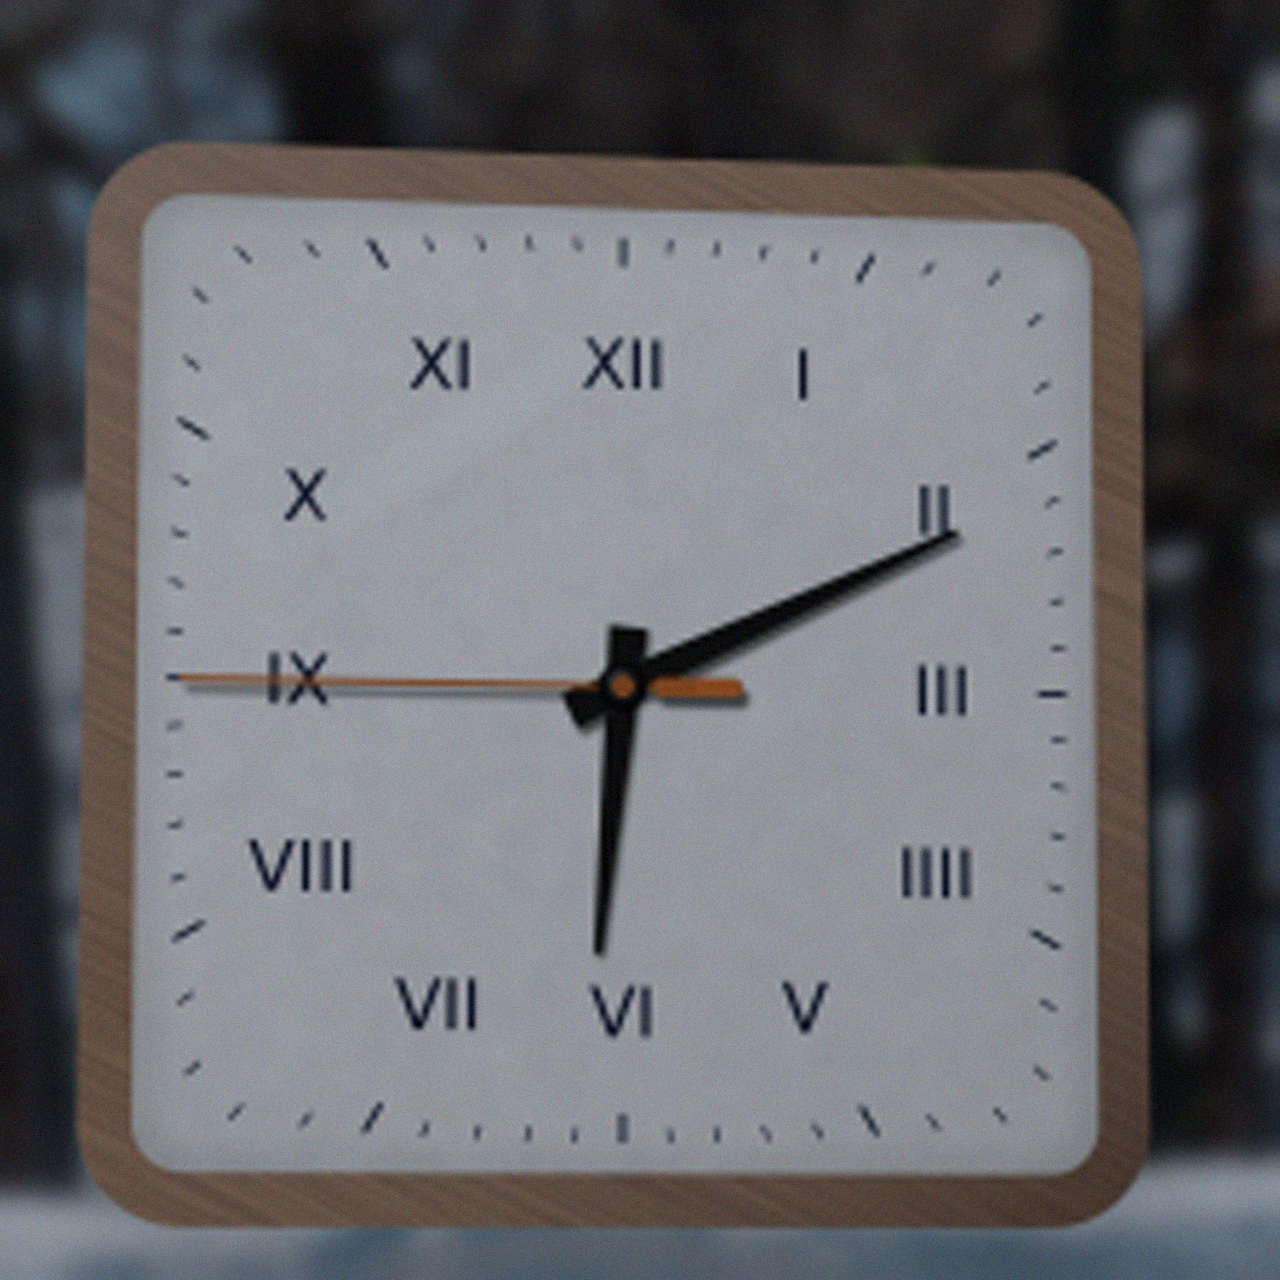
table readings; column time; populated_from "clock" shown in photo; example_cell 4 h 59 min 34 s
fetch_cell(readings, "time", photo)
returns 6 h 10 min 45 s
